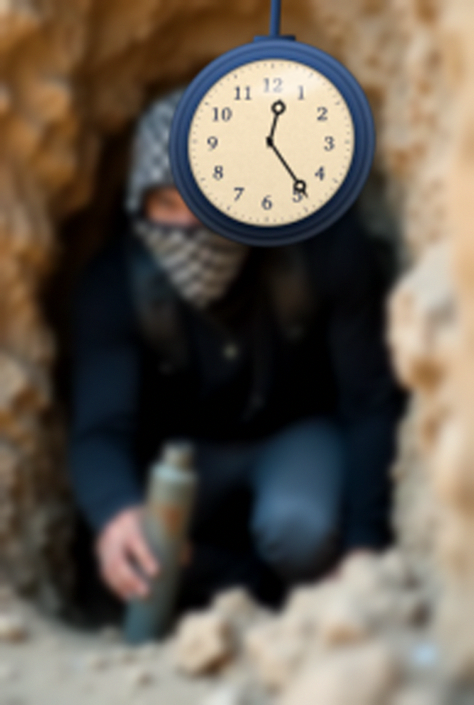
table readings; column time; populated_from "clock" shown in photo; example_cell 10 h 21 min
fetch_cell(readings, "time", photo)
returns 12 h 24 min
